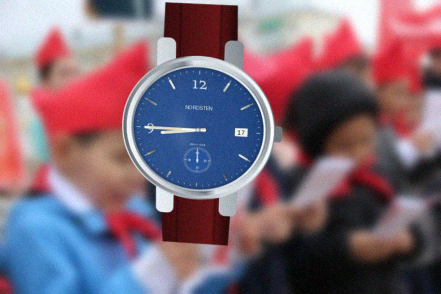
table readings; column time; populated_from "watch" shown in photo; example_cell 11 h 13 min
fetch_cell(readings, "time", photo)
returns 8 h 45 min
